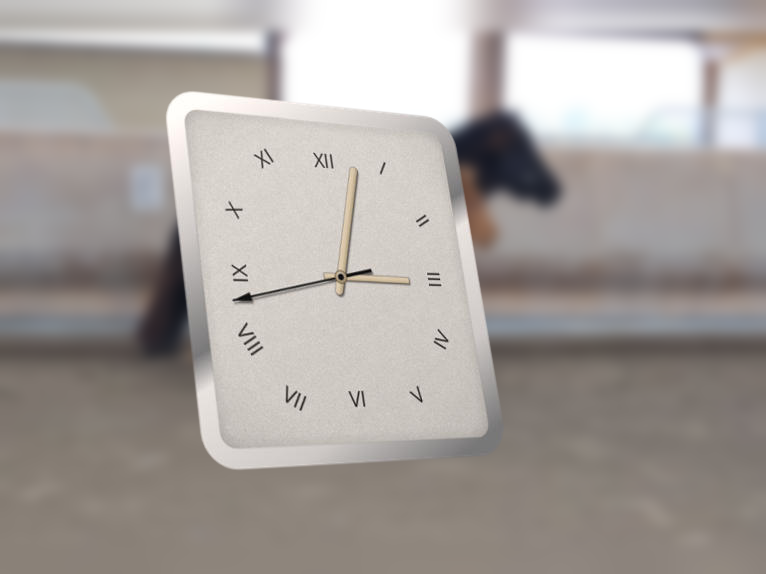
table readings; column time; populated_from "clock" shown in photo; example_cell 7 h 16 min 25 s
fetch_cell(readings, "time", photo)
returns 3 h 02 min 43 s
